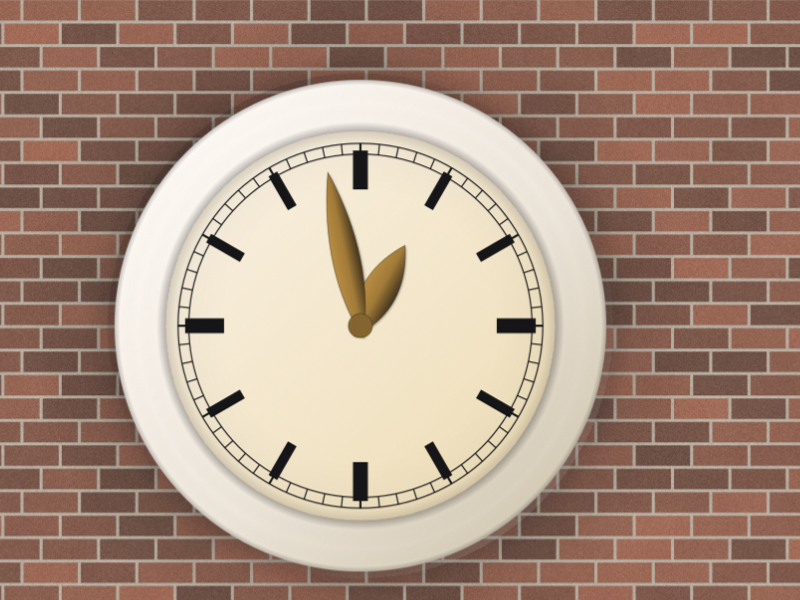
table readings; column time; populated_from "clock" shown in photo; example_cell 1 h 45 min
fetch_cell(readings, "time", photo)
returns 12 h 58 min
